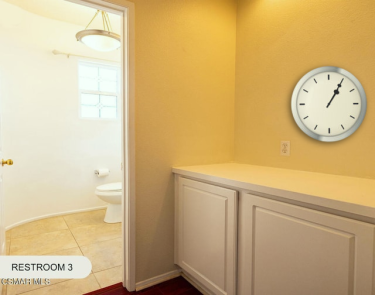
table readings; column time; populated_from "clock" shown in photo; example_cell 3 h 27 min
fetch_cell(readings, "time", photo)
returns 1 h 05 min
